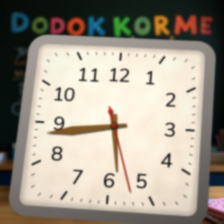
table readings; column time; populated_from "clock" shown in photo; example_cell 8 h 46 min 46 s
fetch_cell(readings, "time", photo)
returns 5 h 43 min 27 s
